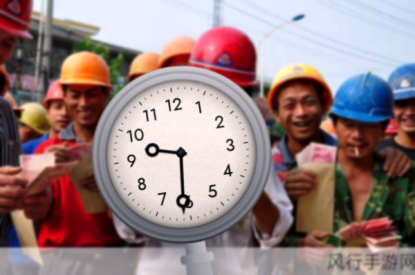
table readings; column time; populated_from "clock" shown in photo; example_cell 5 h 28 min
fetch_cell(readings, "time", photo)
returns 9 h 31 min
